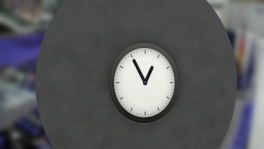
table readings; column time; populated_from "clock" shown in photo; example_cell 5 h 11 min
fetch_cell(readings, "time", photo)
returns 12 h 55 min
